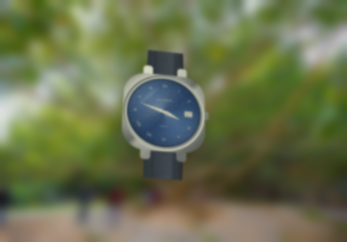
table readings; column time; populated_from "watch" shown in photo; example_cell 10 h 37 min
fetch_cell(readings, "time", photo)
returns 3 h 48 min
